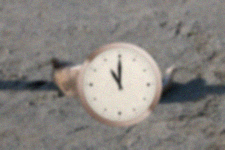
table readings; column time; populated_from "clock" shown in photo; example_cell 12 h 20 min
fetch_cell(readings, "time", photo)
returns 11 h 00 min
